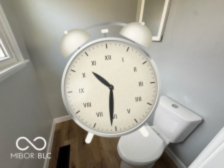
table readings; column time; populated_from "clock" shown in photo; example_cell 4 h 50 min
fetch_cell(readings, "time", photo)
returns 10 h 31 min
